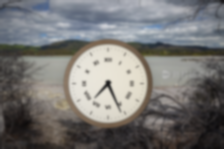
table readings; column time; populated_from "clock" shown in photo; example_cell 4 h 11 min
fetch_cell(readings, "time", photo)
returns 7 h 26 min
